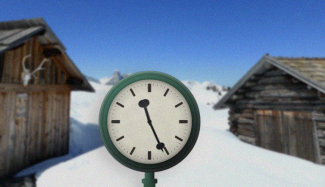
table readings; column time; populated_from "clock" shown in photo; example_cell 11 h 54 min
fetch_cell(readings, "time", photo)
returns 11 h 26 min
